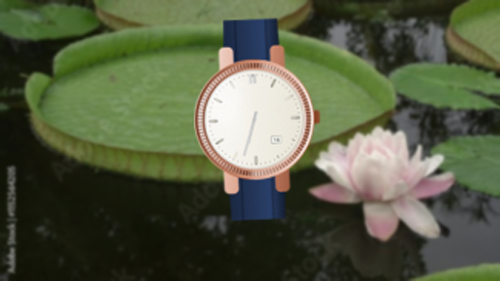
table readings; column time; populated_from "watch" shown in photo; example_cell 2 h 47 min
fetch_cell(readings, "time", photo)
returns 6 h 33 min
